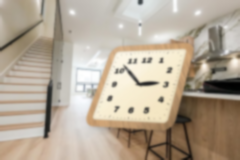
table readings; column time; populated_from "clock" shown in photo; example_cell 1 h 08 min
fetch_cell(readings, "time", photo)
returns 2 h 52 min
